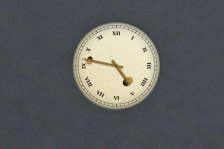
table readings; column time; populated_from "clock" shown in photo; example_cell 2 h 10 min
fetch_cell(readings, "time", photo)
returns 4 h 47 min
